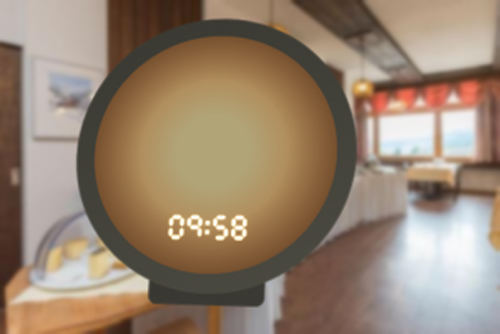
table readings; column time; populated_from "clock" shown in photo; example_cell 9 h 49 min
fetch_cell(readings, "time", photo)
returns 9 h 58 min
